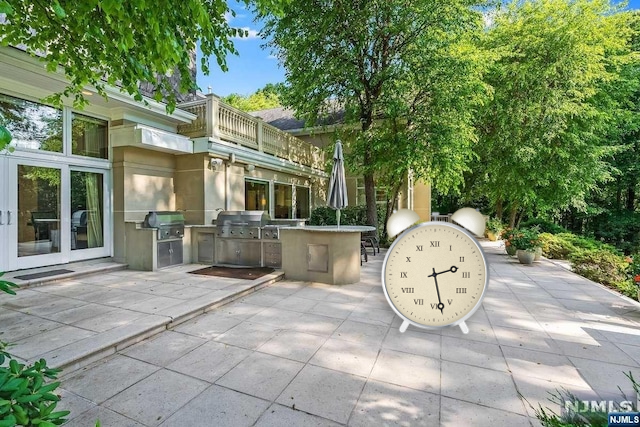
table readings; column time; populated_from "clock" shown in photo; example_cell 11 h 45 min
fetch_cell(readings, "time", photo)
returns 2 h 28 min
